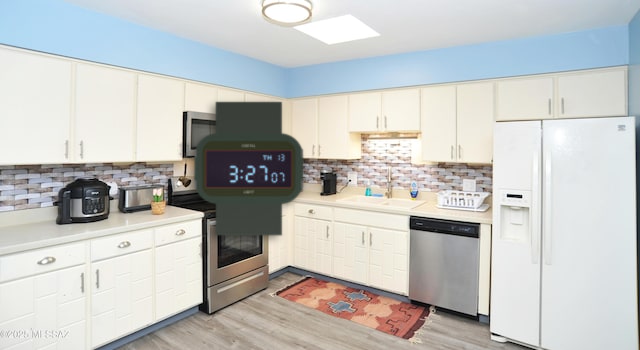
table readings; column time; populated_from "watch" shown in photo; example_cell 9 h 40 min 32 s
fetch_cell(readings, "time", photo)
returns 3 h 27 min 07 s
